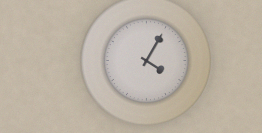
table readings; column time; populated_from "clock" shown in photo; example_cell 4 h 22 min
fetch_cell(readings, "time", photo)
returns 4 h 05 min
